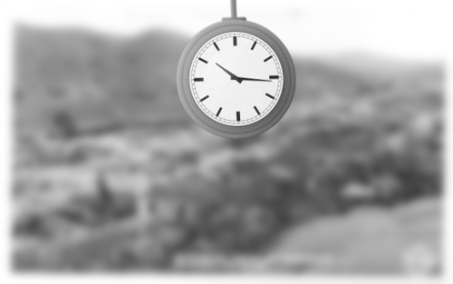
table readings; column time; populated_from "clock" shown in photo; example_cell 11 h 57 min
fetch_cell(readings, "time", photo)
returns 10 h 16 min
